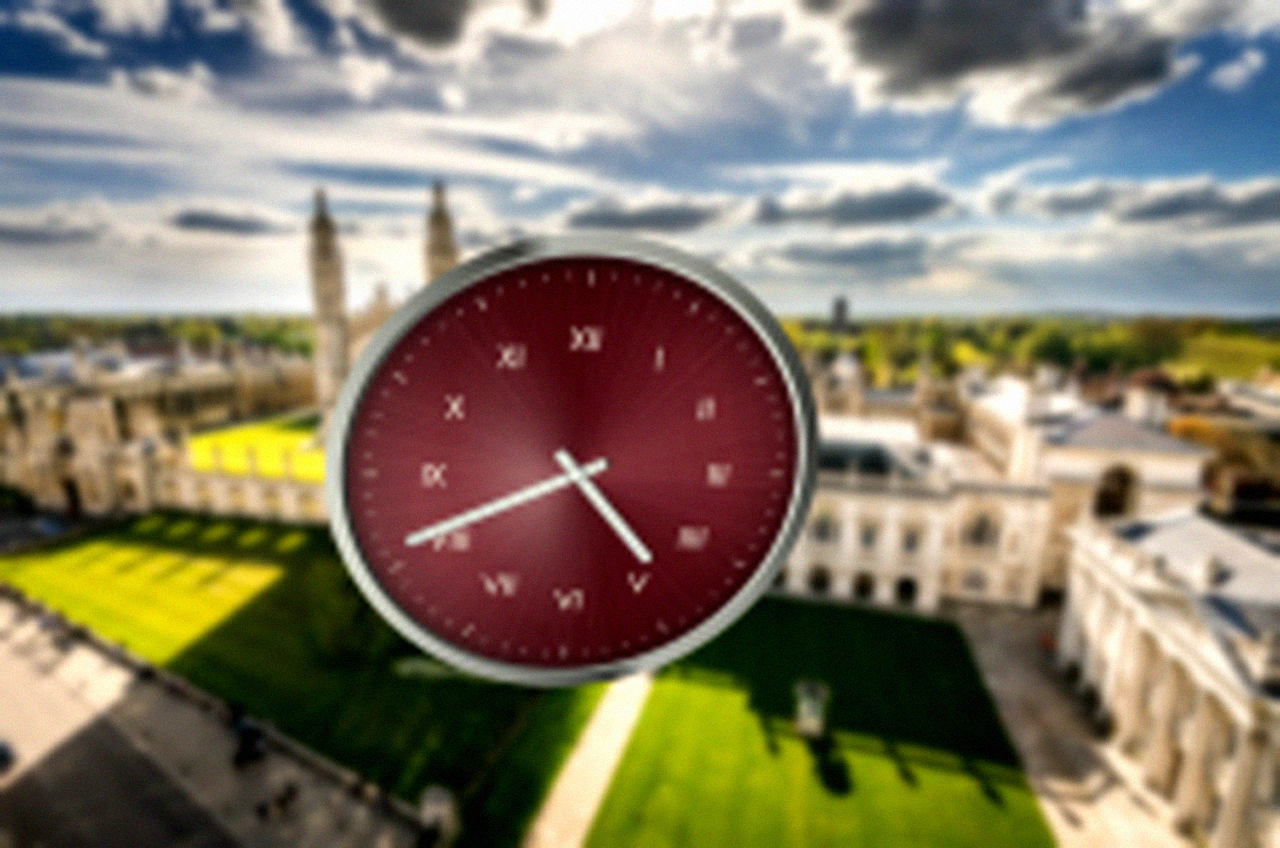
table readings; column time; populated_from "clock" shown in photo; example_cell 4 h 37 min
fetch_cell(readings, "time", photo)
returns 4 h 41 min
